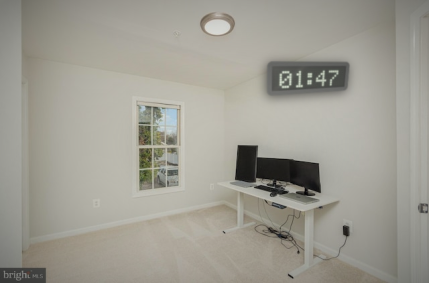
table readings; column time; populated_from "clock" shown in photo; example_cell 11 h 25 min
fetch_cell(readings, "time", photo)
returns 1 h 47 min
